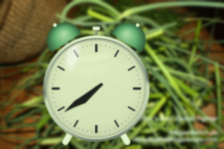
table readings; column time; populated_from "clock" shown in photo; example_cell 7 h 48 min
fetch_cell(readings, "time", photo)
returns 7 h 39 min
